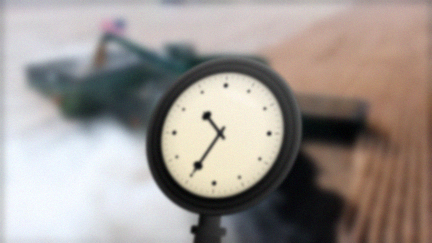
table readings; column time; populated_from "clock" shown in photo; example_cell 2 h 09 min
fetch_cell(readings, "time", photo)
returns 10 h 35 min
